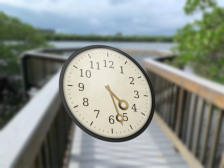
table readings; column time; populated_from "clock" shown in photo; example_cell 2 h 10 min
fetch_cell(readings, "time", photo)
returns 4 h 27 min
